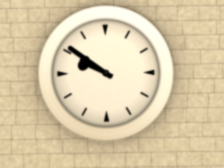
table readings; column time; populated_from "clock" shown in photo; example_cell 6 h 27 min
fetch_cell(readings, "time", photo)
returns 9 h 51 min
